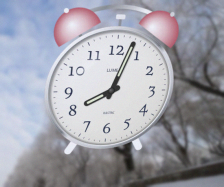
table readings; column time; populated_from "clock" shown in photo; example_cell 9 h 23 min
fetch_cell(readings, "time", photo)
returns 8 h 03 min
